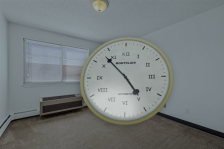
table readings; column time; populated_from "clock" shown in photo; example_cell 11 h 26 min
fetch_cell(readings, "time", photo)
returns 4 h 53 min
